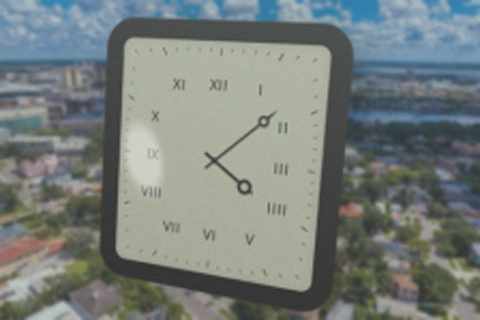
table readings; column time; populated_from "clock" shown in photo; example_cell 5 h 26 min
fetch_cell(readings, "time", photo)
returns 4 h 08 min
